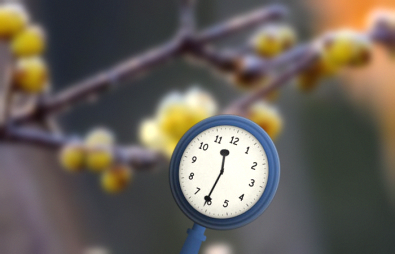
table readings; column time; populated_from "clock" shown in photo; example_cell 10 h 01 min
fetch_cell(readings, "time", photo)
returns 11 h 31 min
